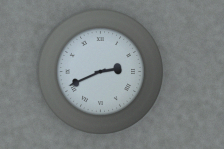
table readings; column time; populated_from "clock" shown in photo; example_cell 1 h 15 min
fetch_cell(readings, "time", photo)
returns 2 h 41 min
